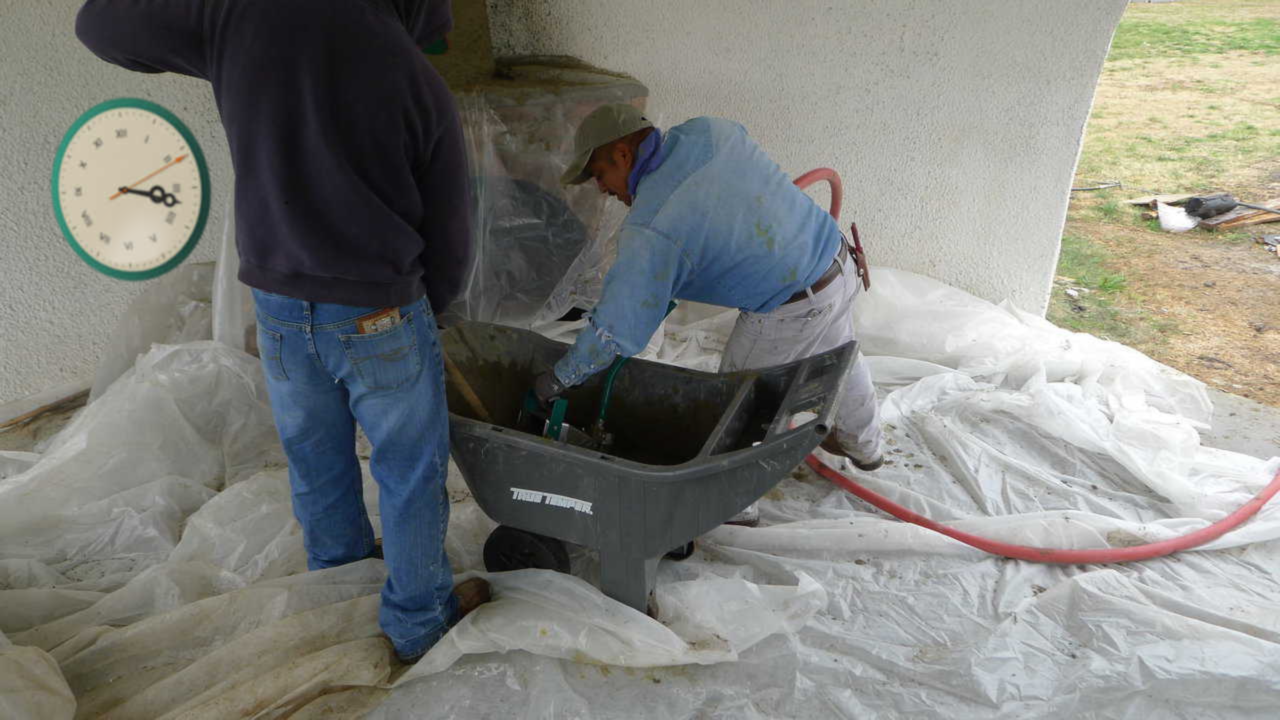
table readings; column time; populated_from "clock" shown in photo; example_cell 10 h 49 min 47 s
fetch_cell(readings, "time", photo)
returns 3 h 17 min 11 s
